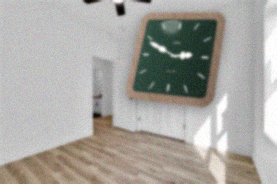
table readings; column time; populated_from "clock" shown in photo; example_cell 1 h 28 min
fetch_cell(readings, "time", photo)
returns 2 h 49 min
